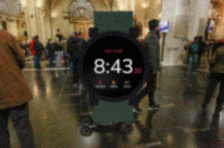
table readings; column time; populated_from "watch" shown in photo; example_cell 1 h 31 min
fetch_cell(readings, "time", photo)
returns 8 h 43 min
